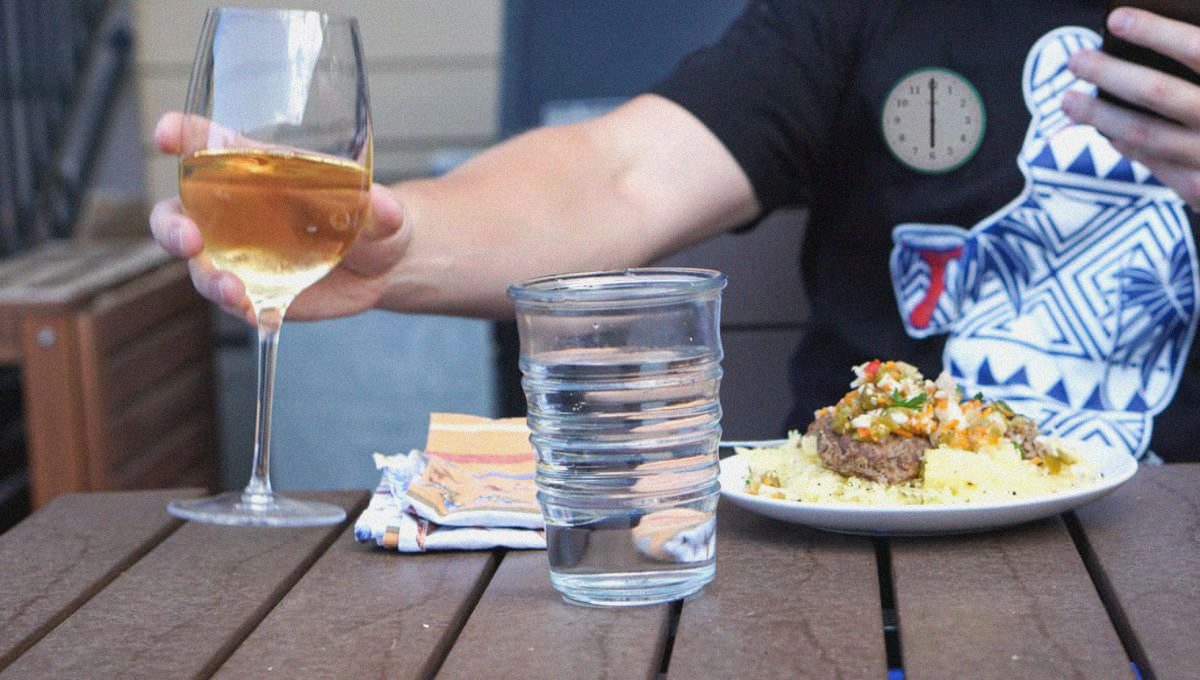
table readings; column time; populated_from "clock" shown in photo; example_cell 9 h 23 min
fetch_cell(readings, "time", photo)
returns 6 h 00 min
